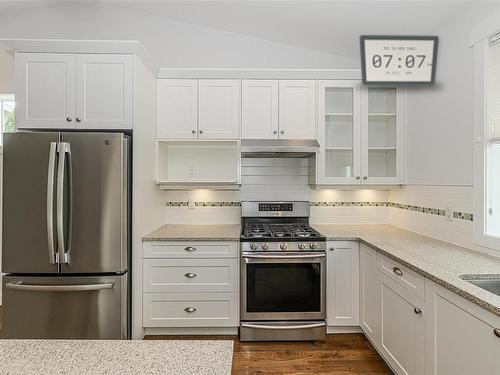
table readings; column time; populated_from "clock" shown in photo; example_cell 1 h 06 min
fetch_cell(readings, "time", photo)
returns 7 h 07 min
